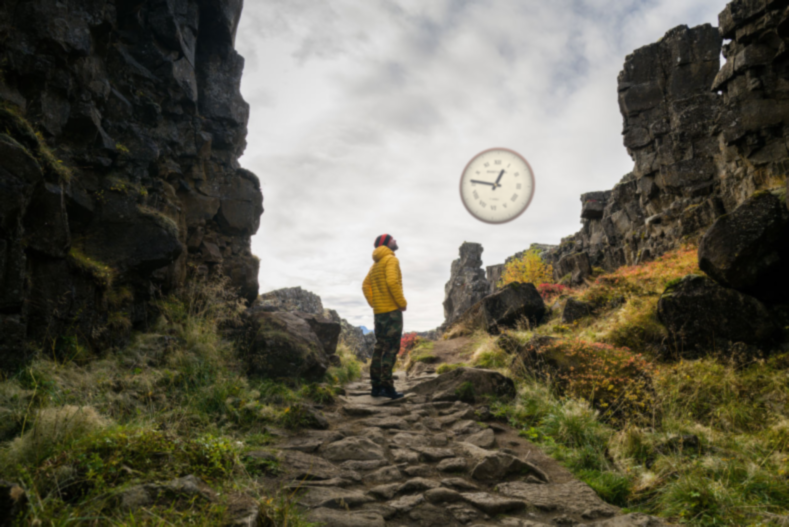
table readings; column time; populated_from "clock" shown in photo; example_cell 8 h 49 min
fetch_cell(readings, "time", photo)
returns 12 h 46 min
